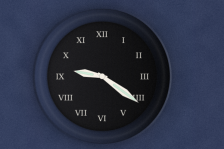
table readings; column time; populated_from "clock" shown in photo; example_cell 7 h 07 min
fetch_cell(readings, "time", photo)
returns 9 h 21 min
